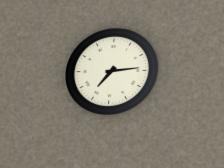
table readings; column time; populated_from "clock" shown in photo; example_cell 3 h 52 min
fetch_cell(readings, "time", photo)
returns 7 h 14 min
